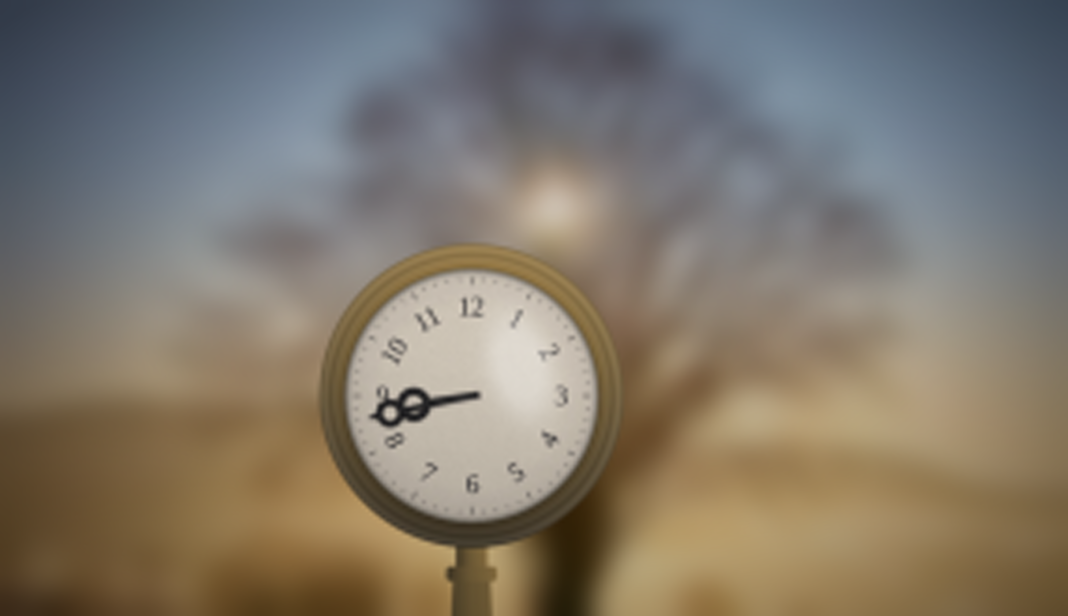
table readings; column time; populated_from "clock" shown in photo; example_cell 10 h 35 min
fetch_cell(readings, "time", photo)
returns 8 h 43 min
